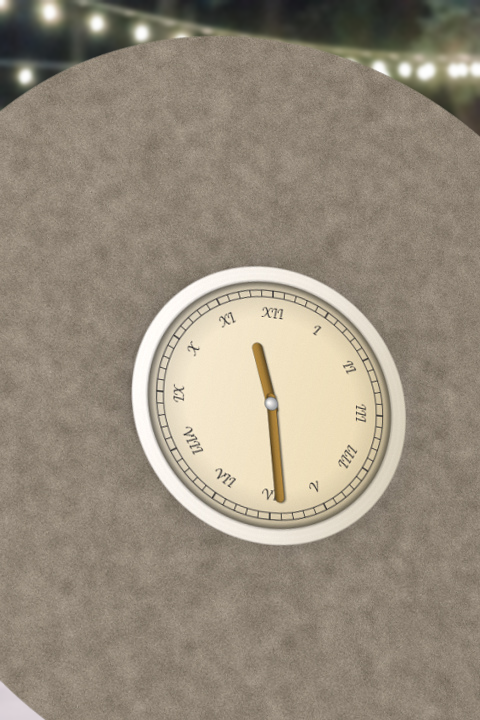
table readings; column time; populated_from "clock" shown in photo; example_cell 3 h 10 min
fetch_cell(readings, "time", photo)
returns 11 h 29 min
